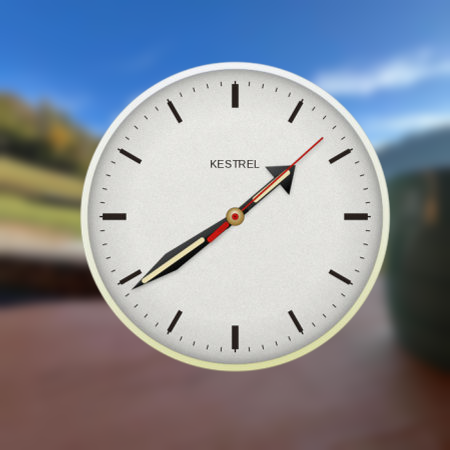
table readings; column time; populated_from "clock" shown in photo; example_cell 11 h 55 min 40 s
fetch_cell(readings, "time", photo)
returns 1 h 39 min 08 s
